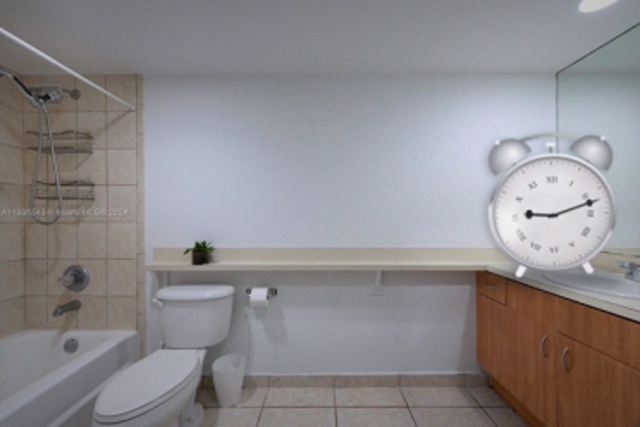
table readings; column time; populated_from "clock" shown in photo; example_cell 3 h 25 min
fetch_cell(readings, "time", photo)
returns 9 h 12 min
